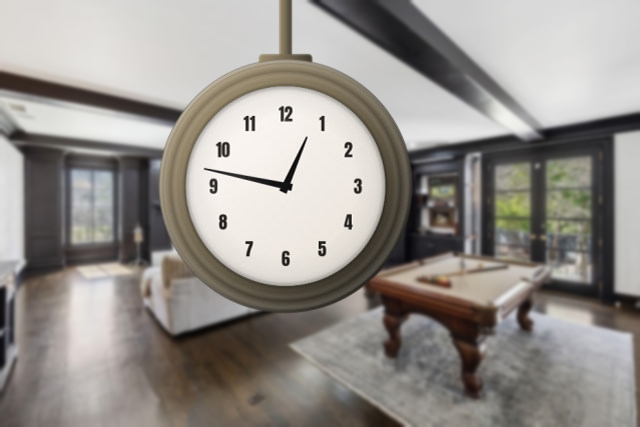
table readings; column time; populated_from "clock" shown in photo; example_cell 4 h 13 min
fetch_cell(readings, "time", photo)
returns 12 h 47 min
